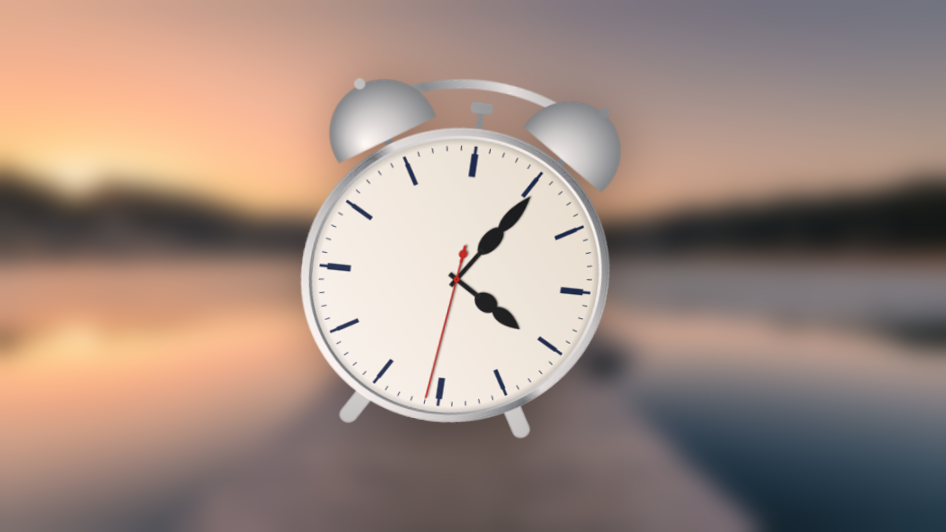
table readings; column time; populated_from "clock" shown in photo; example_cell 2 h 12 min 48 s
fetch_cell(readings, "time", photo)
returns 4 h 05 min 31 s
